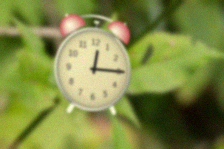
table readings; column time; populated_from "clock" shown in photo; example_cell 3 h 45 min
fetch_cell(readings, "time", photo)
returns 12 h 15 min
